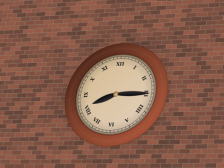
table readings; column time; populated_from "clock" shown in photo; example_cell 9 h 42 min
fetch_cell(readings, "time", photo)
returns 8 h 15 min
